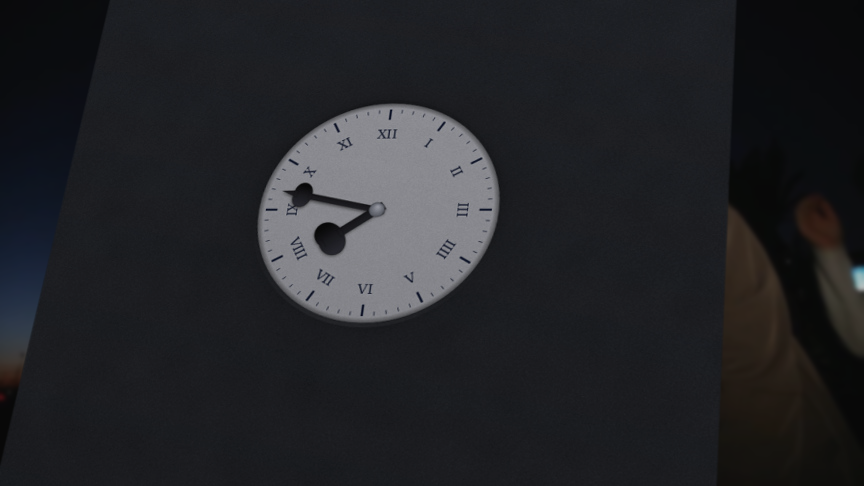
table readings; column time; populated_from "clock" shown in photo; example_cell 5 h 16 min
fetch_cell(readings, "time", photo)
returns 7 h 47 min
